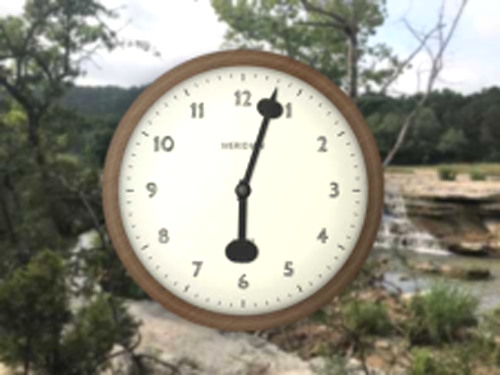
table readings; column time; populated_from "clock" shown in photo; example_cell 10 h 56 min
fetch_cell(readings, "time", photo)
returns 6 h 03 min
